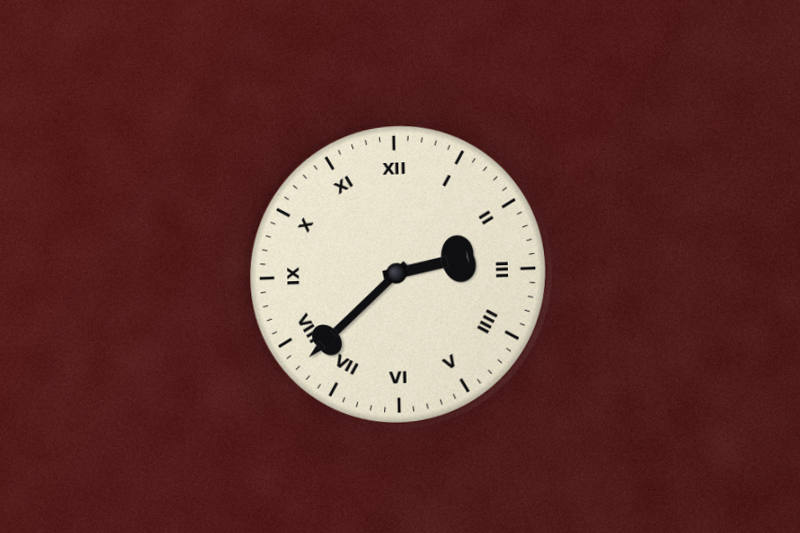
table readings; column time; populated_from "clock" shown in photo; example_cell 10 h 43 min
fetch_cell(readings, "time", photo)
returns 2 h 38 min
